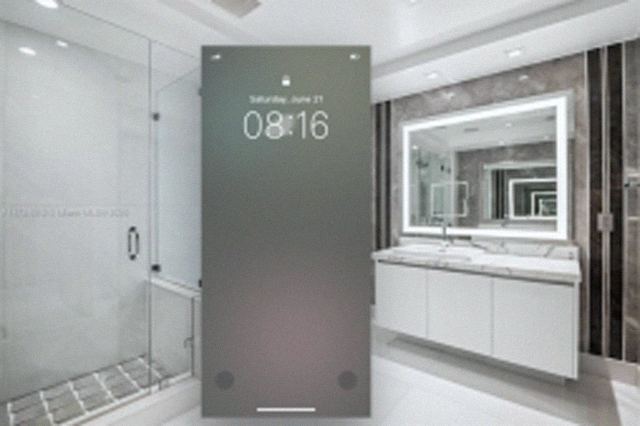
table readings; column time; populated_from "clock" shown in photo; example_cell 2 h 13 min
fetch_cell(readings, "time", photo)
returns 8 h 16 min
